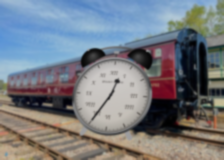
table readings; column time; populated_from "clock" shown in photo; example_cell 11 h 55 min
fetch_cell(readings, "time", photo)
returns 12 h 35 min
